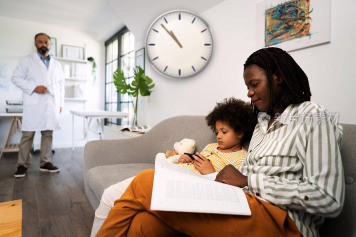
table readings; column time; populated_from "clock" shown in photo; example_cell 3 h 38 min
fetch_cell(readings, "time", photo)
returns 10 h 53 min
